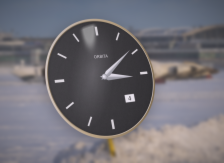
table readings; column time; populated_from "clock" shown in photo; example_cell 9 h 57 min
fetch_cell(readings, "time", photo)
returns 3 h 09 min
